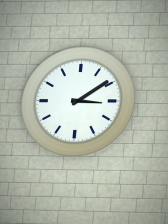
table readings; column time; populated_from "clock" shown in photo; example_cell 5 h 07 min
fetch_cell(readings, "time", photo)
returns 3 h 09 min
